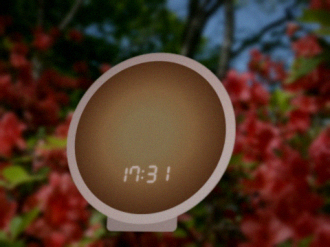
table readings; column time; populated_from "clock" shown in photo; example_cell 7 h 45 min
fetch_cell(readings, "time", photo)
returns 17 h 31 min
